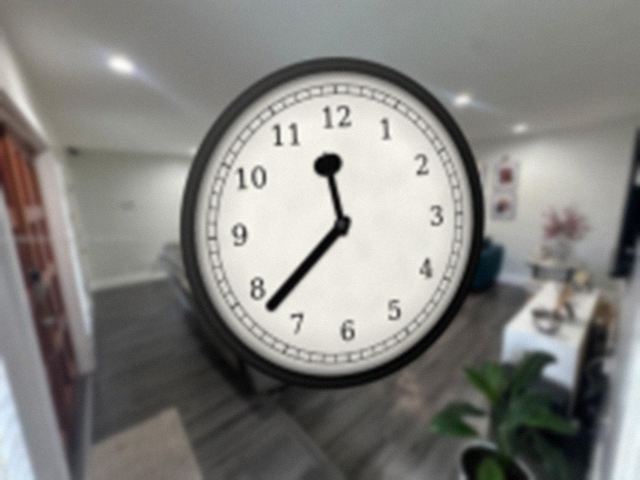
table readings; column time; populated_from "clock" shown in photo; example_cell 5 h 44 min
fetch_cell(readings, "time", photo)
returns 11 h 38 min
